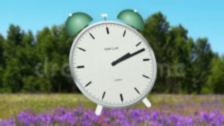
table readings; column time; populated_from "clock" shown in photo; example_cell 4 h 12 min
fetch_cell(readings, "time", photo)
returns 2 h 12 min
